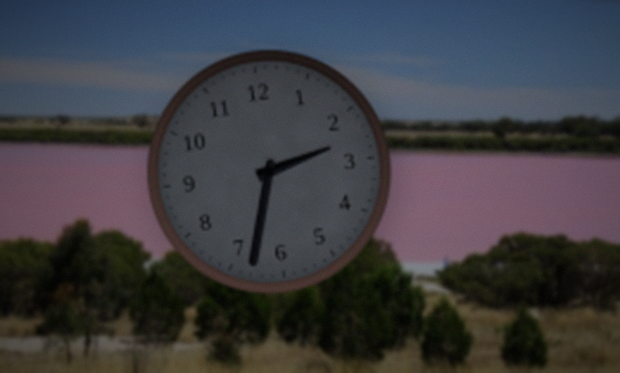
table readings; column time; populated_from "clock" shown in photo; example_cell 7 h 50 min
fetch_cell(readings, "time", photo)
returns 2 h 33 min
